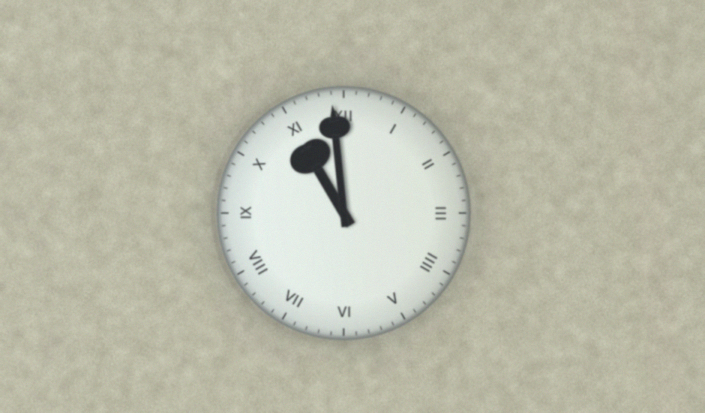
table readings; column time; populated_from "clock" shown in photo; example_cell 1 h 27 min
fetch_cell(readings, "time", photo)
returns 10 h 59 min
